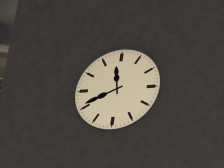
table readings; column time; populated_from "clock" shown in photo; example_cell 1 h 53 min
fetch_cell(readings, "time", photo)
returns 11 h 41 min
